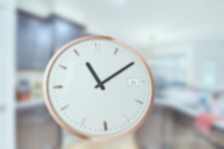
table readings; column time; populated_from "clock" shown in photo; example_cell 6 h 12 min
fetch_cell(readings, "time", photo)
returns 11 h 10 min
